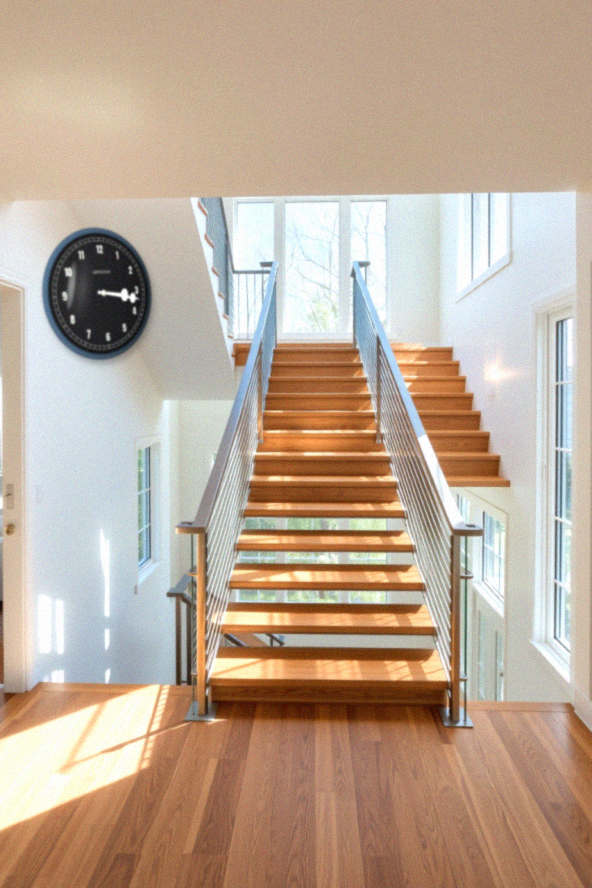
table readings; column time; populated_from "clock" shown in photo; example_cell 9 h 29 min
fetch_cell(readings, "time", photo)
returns 3 h 17 min
